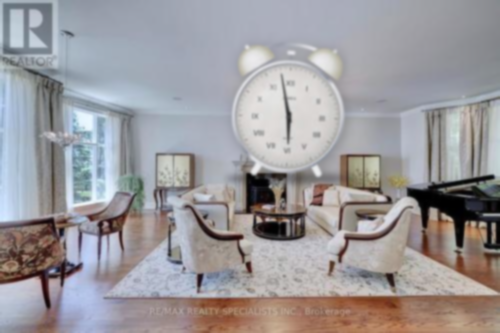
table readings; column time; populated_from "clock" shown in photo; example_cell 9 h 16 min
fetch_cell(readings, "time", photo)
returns 5 h 58 min
